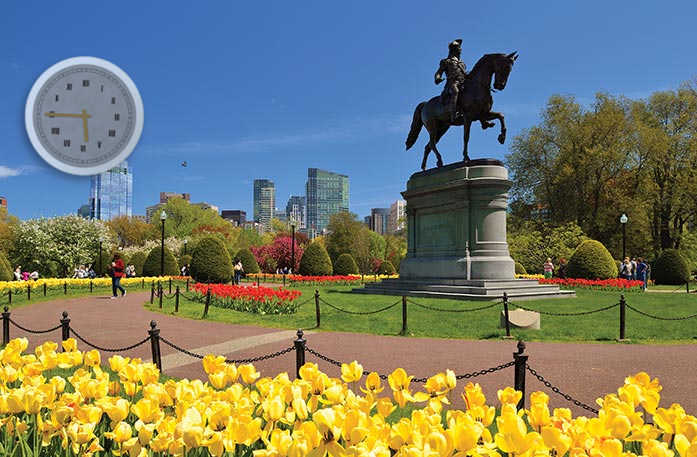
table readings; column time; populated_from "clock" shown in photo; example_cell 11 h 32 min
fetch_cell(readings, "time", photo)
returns 5 h 45 min
